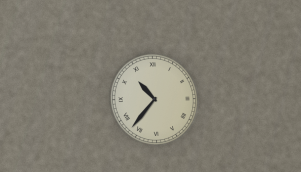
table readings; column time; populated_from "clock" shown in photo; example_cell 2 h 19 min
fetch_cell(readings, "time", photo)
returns 10 h 37 min
